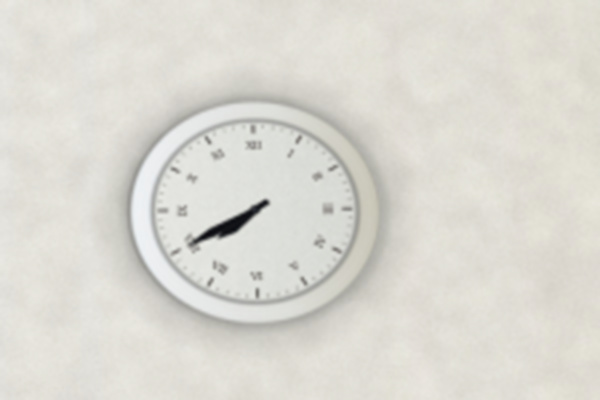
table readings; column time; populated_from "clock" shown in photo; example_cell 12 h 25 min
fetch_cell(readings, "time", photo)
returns 7 h 40 min
